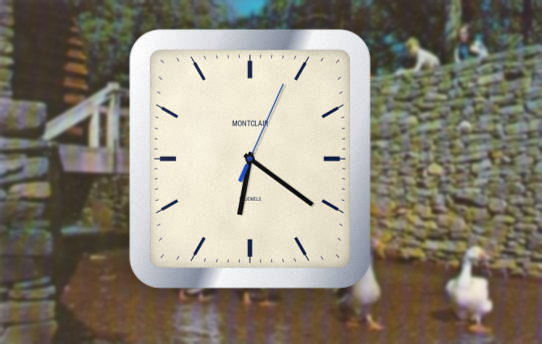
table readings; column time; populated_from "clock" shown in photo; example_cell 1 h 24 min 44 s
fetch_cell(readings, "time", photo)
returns 6 h 21 min 04 s
